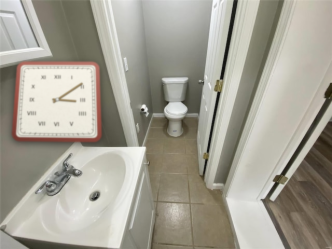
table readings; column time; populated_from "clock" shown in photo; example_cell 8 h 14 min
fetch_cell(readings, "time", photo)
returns 3 h 09 min
